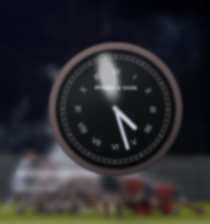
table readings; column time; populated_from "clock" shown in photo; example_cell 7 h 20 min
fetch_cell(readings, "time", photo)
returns 4 h 27 min
